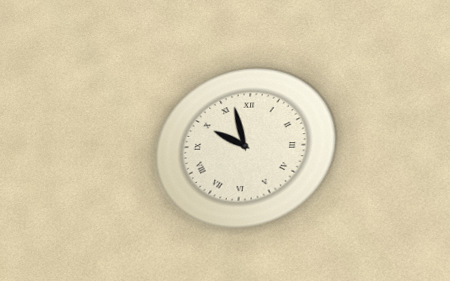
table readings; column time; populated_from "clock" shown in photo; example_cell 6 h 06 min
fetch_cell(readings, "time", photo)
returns 9 h 57 min
